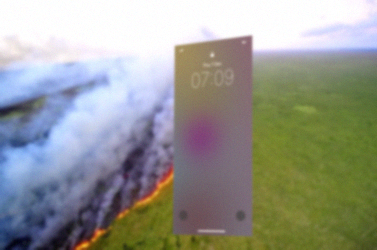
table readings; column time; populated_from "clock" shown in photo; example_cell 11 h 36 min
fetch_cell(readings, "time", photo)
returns 7 h 09 min
